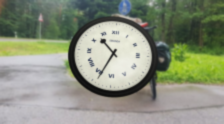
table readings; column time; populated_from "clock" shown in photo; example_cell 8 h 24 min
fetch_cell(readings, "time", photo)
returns 10 h 34 min
